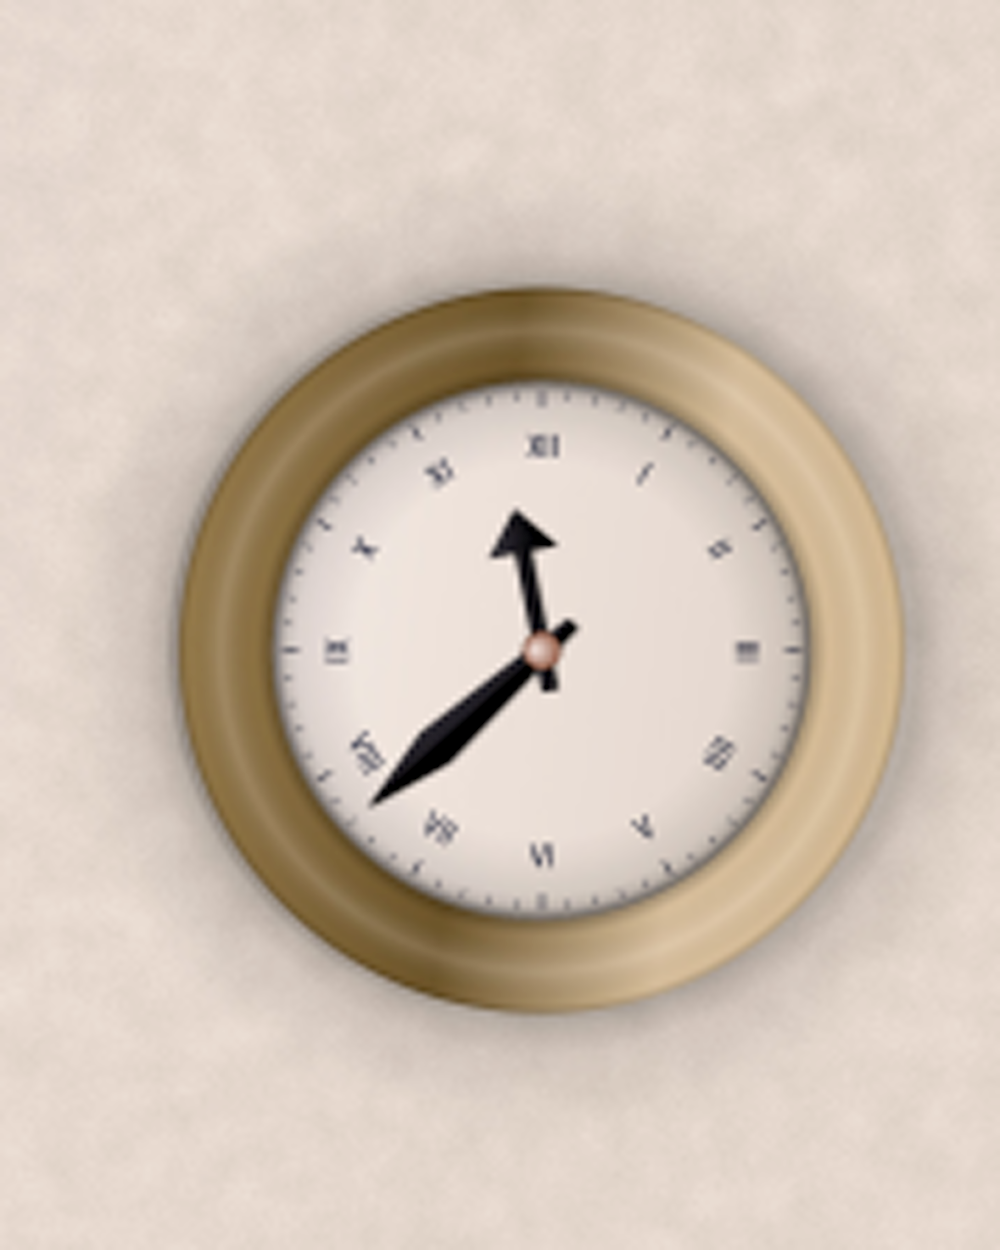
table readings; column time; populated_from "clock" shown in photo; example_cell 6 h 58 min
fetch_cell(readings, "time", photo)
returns 11 h 38 min
